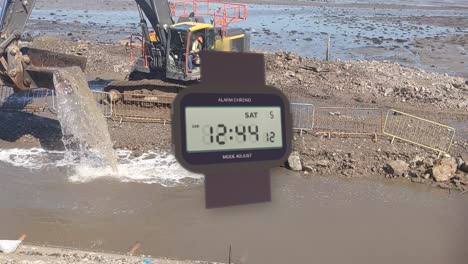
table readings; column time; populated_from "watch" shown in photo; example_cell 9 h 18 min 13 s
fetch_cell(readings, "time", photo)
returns 12 h 44 min 12 s
